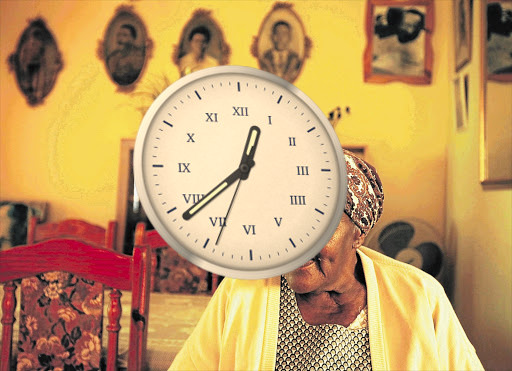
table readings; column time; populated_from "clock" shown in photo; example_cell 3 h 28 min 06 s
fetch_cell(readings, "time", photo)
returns 12 h 38 min 34 s
